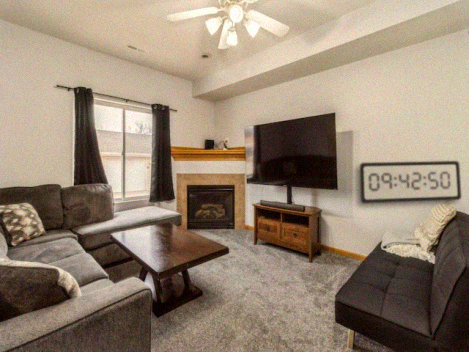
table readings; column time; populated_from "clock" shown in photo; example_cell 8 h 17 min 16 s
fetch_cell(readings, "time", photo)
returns 9 h 42 min 50 s
